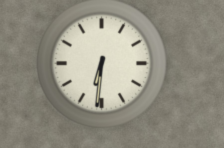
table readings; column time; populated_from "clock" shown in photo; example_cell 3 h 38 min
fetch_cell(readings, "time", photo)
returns 6 h 31 min
